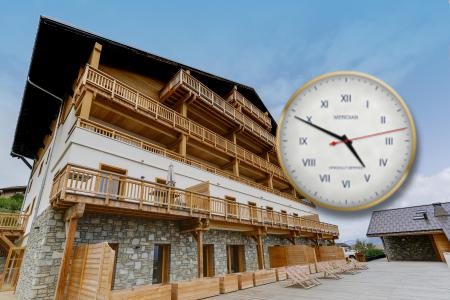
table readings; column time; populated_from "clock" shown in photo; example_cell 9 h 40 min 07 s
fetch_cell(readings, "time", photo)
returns 4 h 49 min 13 s
